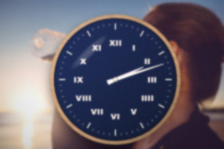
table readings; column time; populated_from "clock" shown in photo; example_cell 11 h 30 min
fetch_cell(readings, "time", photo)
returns 2 h 12 min
